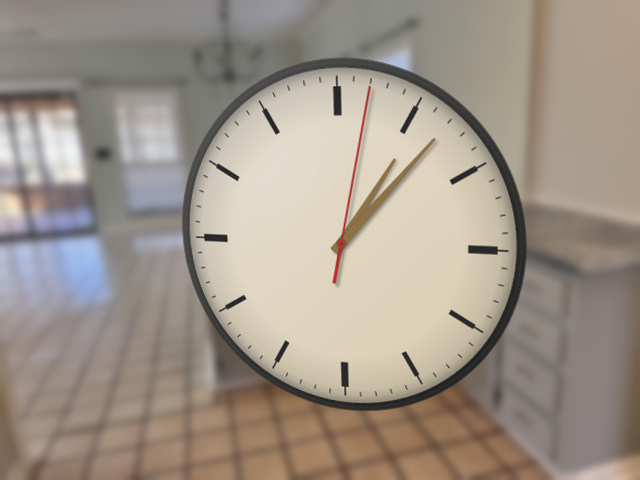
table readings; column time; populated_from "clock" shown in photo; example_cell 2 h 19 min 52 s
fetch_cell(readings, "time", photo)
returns 1 h 07 min 02 s
